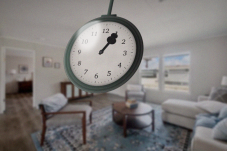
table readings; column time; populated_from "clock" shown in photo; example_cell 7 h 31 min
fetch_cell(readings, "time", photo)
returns 1 h 05 min
